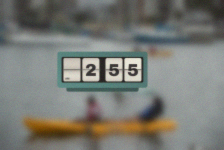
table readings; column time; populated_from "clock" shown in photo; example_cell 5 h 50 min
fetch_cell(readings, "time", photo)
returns 2 h 55 min
